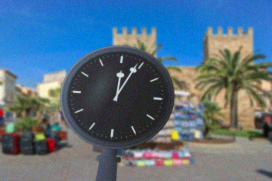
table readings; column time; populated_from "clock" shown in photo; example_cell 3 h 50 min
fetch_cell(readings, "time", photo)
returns 12 h 04 min
